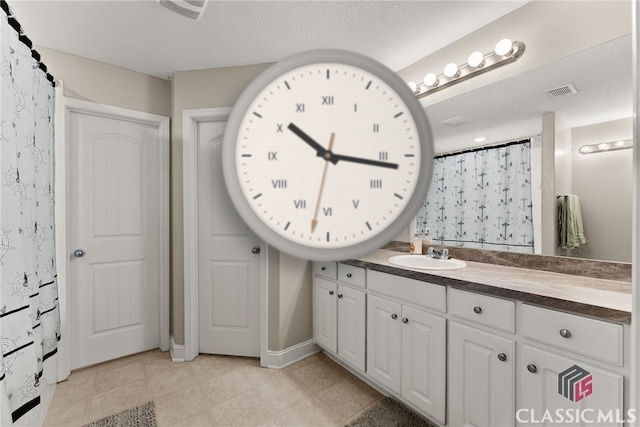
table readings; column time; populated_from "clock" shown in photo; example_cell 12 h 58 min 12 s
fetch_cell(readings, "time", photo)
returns 10 h 16 min 32 s
